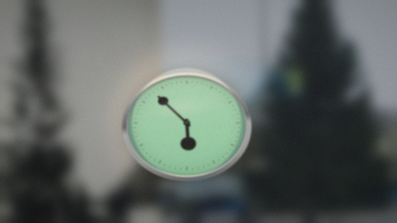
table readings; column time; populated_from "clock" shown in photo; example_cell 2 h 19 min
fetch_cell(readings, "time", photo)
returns 5 h 53 min
